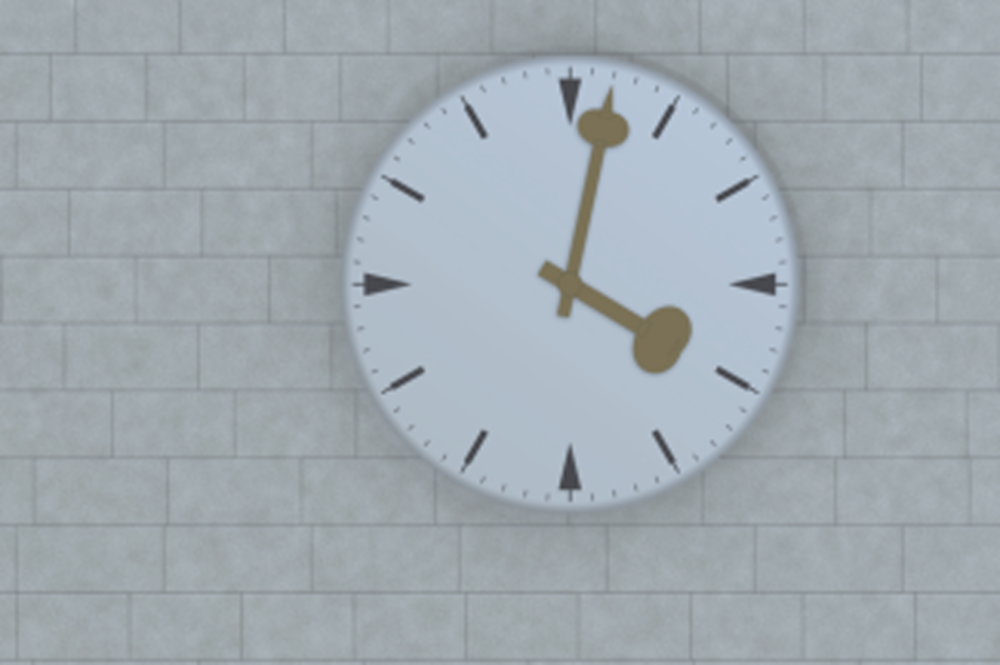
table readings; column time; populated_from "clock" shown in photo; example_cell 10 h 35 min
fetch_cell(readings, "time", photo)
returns 4 h 02 min
